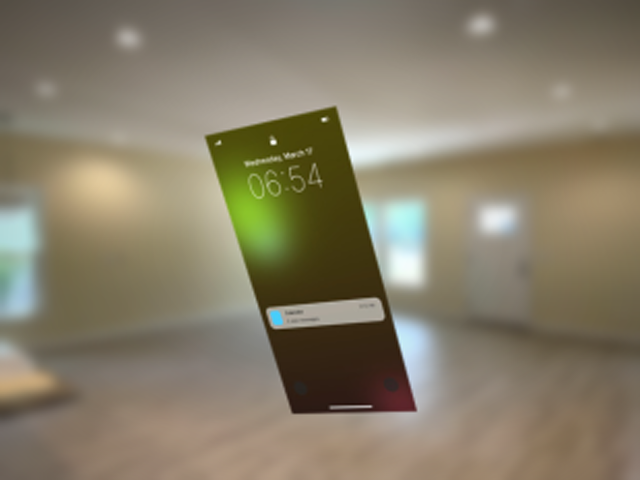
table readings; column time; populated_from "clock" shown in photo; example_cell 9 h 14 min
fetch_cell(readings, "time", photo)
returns 6 h 54 min
